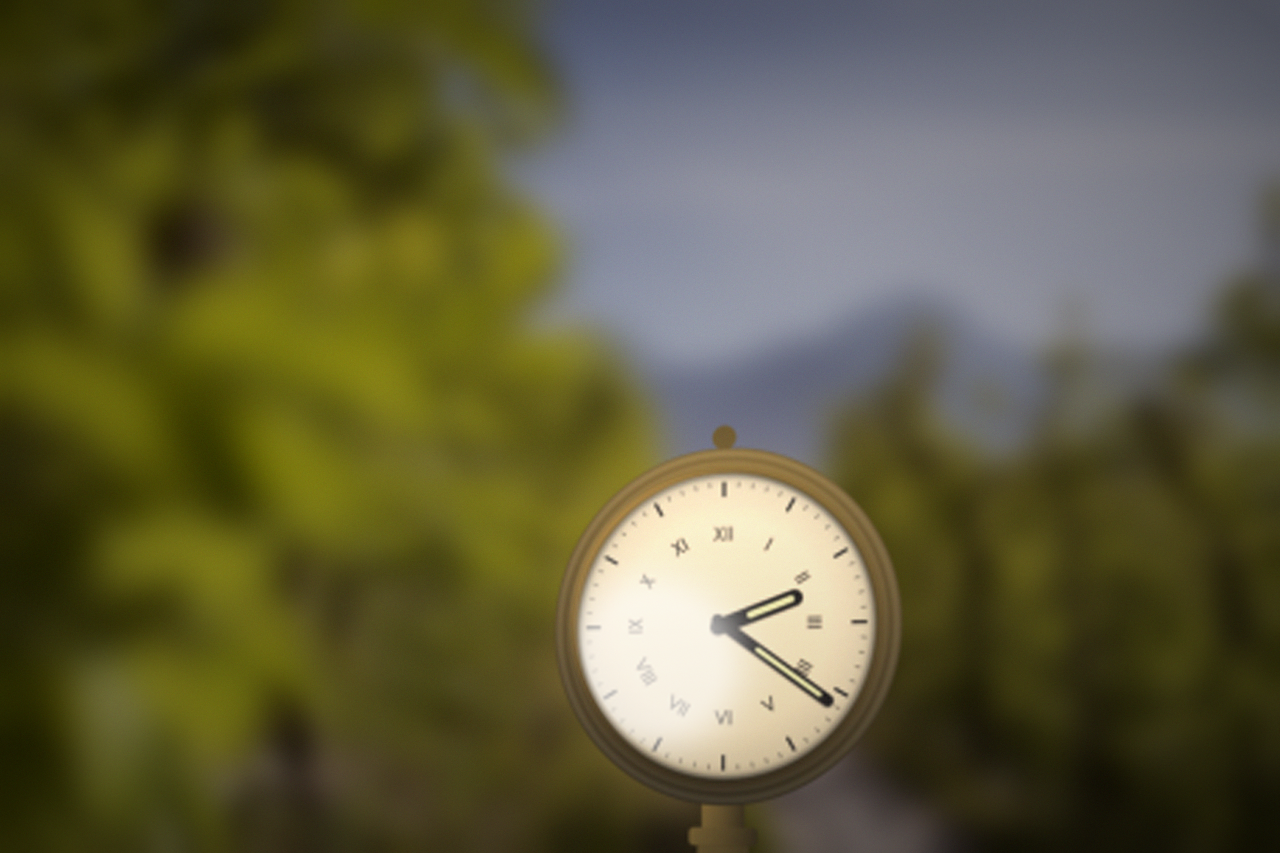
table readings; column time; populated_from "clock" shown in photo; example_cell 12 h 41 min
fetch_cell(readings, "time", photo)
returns 2 h 21 min
